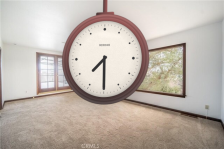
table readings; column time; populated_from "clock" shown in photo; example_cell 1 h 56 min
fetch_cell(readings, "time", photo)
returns 7 h 30 min
